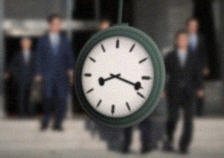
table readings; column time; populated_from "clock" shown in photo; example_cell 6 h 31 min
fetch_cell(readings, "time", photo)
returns 8 h 18 min
